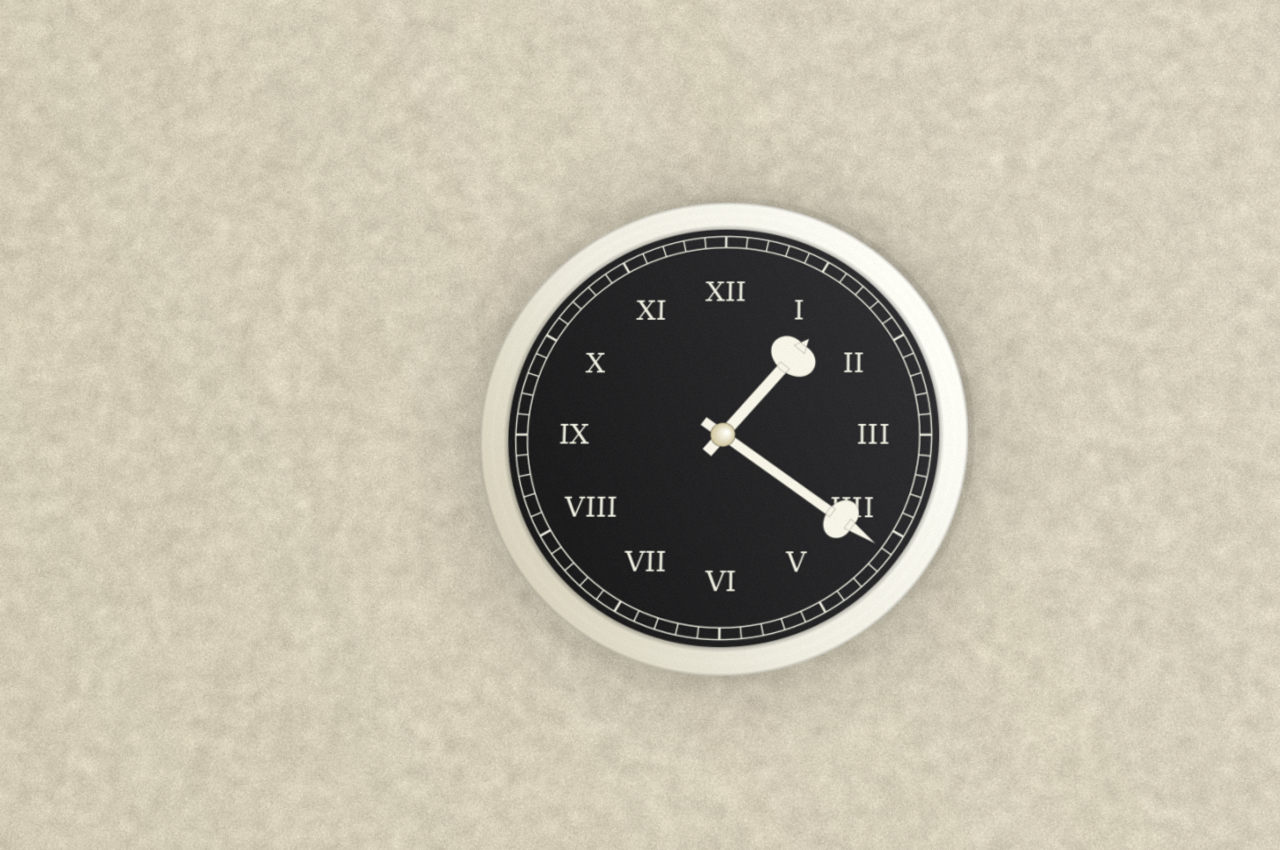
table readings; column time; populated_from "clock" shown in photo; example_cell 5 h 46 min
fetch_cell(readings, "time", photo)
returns 1 h 21 min
